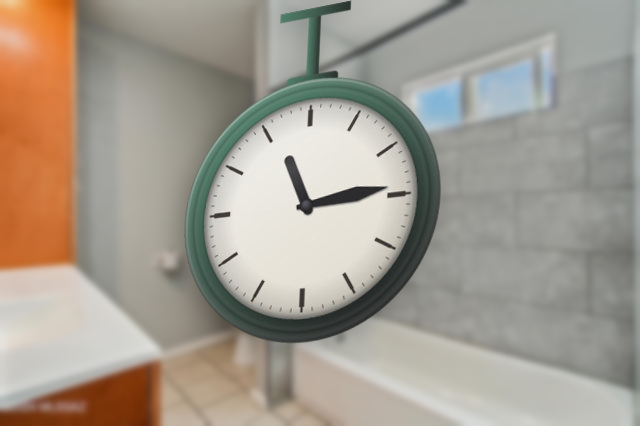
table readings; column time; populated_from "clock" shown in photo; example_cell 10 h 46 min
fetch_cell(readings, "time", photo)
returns 11 h 14 min
